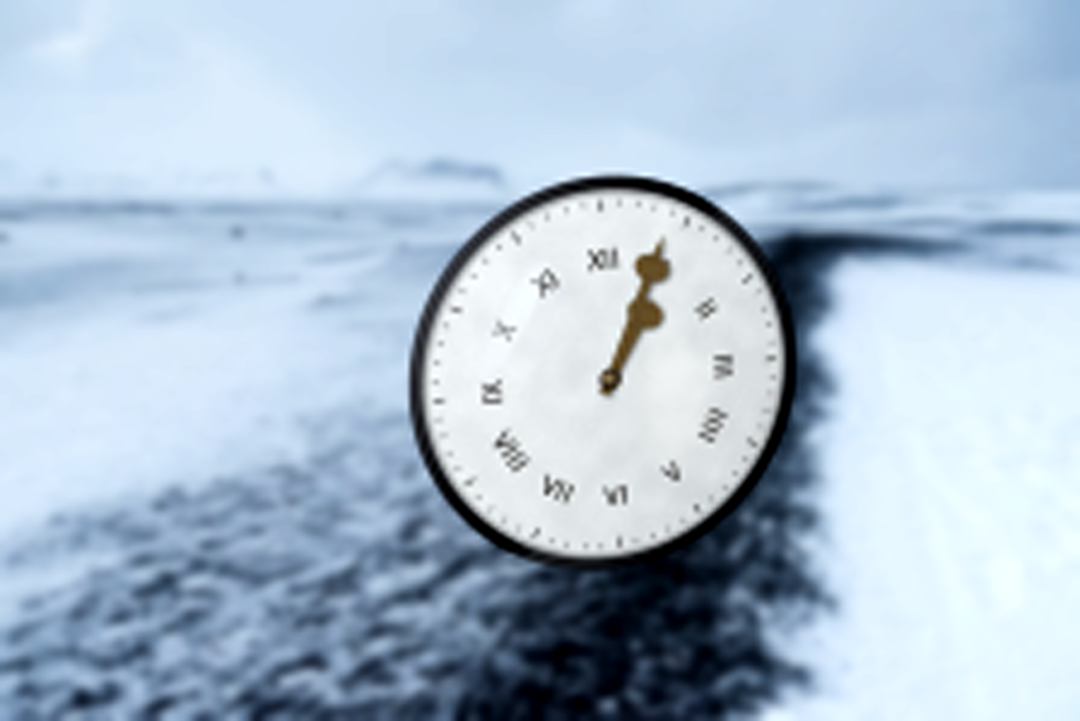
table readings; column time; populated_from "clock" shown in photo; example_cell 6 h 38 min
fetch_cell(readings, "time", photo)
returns 1 h 04 min
